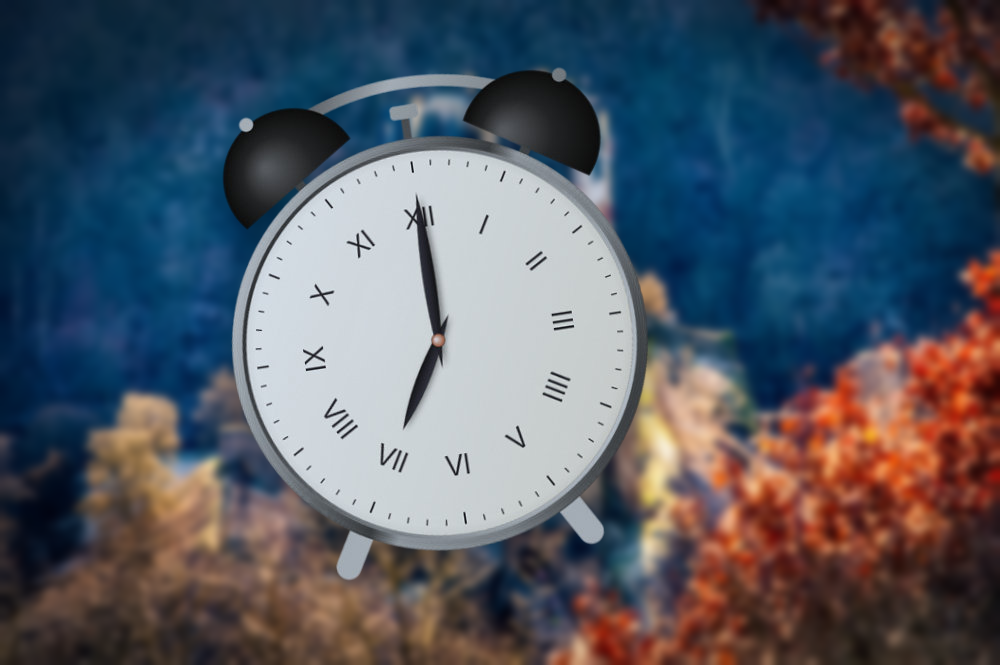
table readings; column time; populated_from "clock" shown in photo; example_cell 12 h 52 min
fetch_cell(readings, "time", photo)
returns 7 h 00 min
